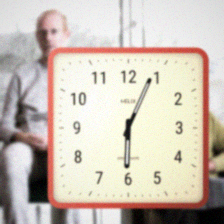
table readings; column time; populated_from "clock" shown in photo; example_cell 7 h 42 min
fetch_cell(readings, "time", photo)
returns 6 h 04 min
